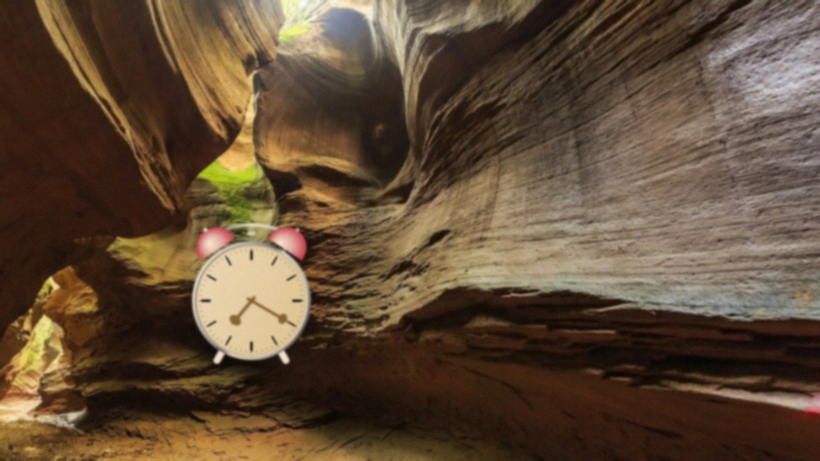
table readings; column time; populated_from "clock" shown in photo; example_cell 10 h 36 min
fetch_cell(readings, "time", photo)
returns 7 h 20 min
